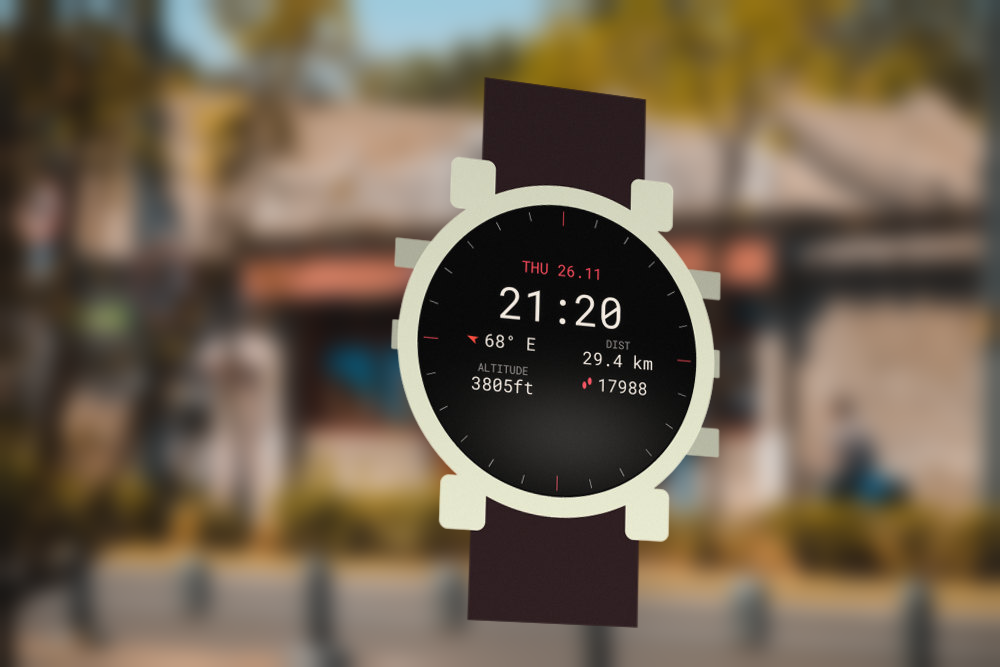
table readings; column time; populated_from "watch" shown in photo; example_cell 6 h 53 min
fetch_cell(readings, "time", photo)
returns 21 h 20 min
